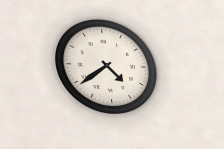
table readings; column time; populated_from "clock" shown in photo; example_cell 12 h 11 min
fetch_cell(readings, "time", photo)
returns 4 h 39 min
